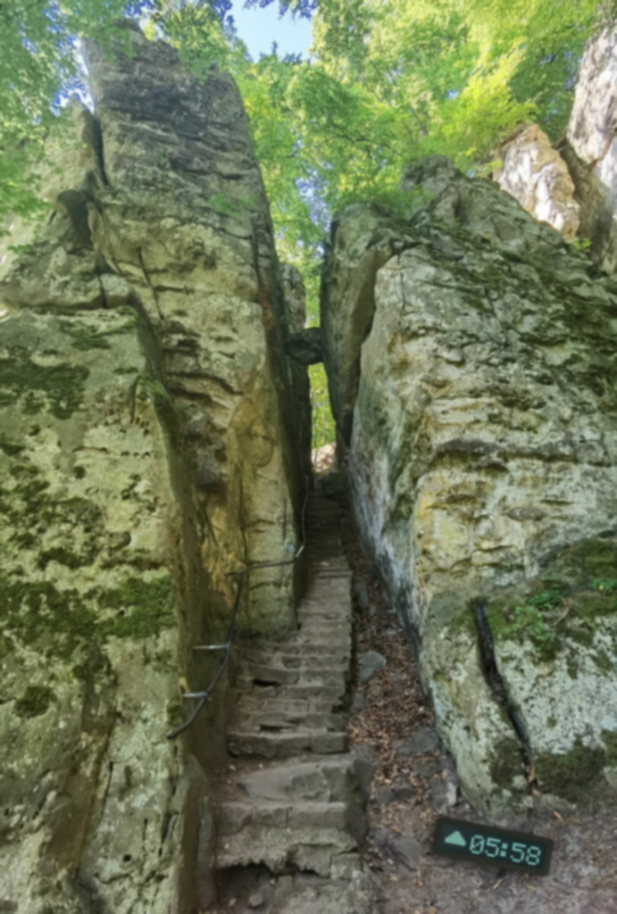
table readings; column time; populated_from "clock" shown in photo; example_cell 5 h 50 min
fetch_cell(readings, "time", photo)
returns 5 h 58 min
